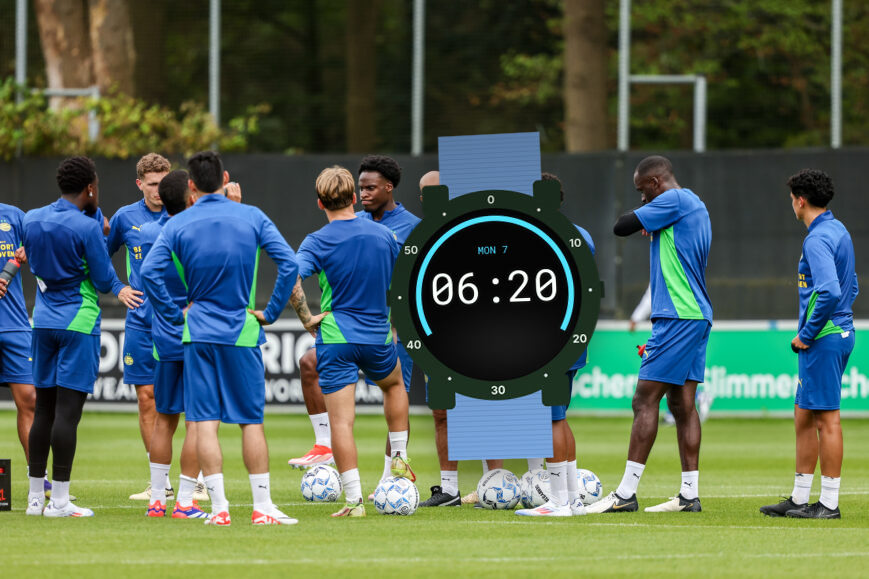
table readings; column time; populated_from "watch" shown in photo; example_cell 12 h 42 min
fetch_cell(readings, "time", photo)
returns 6 h 20 min
